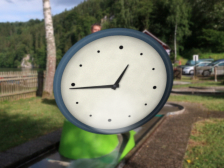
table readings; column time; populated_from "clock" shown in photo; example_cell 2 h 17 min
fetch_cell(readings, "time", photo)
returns 12 h 44 min
